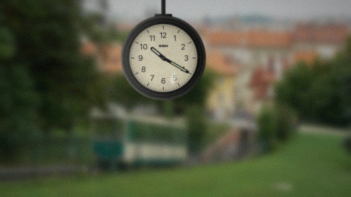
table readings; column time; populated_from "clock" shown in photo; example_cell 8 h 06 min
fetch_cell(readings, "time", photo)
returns 10 h 20 min
